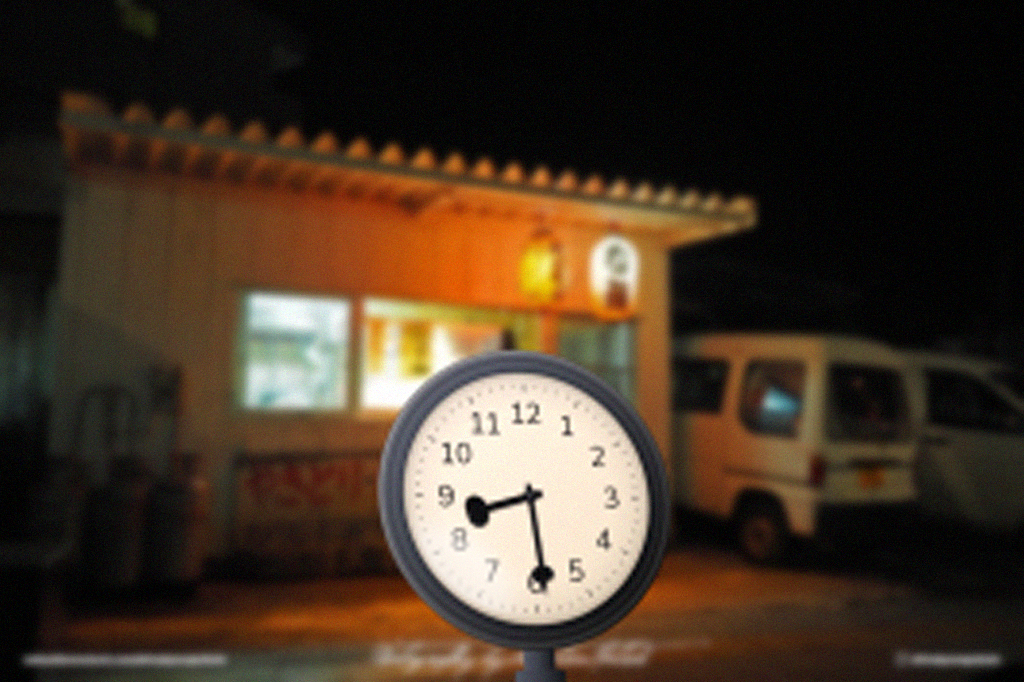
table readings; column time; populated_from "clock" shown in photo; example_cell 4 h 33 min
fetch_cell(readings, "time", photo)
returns 8 h 29 min
